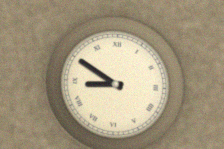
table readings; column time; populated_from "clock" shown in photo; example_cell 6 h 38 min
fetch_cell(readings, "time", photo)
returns 8 h 50 min
